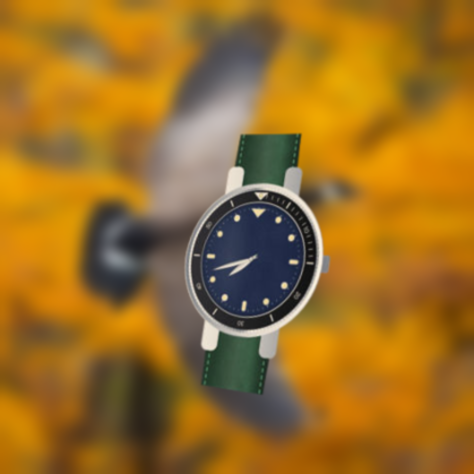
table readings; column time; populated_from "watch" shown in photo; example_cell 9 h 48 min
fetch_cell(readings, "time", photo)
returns 7 h 42 min
